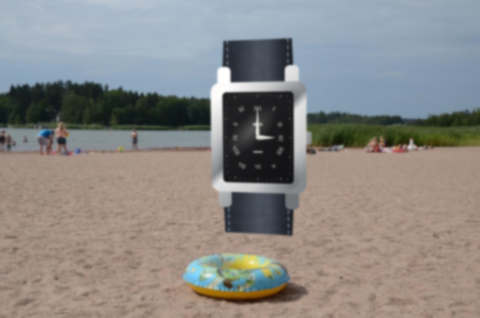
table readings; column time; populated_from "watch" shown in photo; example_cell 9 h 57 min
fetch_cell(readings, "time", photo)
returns 3 h 00 min
